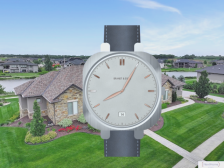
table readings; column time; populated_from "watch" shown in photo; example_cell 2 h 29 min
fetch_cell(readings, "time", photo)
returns 8 h 05 min
